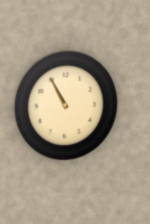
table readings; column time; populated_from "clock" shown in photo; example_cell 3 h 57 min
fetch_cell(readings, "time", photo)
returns 10 h 55 min
